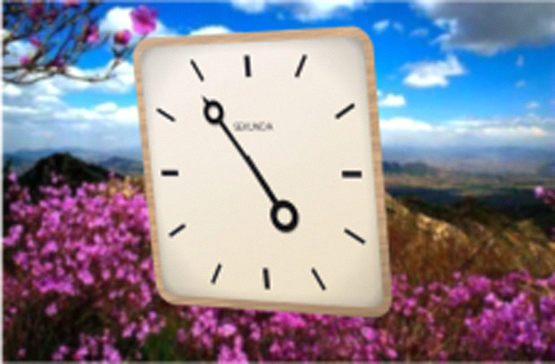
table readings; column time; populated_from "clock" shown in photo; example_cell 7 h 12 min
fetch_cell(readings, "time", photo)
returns 4 h 54 min
